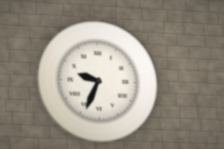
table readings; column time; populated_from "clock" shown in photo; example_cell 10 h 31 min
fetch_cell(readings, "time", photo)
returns 9 h 34 min
